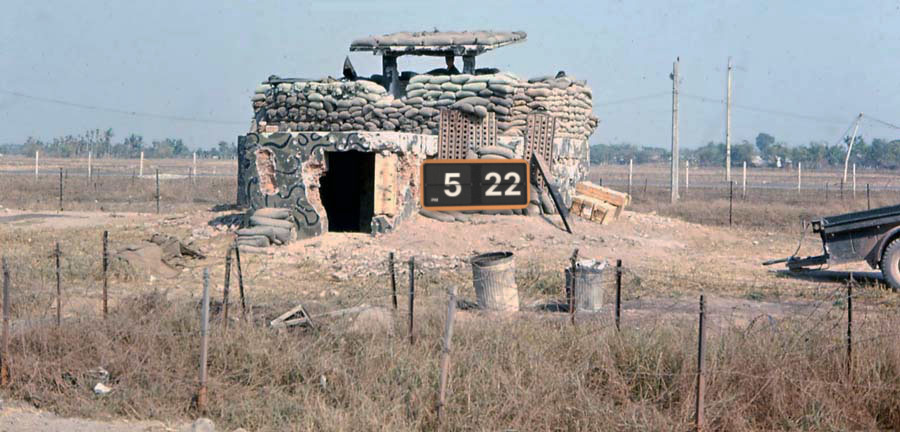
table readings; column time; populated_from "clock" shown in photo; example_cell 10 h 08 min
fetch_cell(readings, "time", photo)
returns 5 h 22 min
